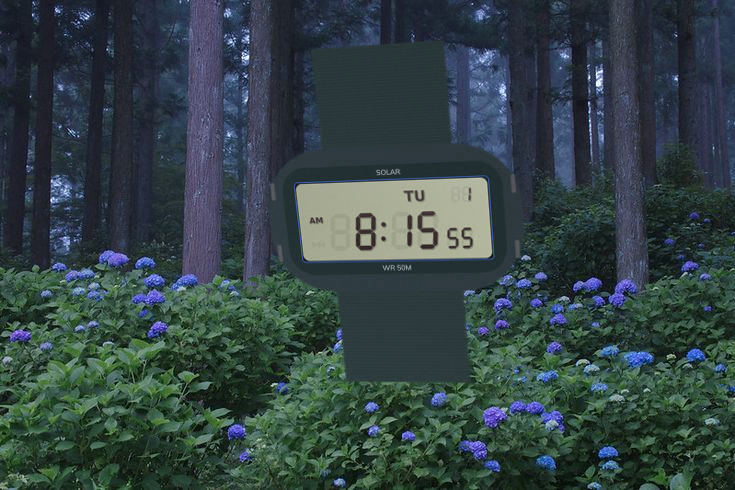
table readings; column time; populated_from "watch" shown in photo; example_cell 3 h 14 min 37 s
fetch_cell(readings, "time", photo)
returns 8 h 15 min 55 s
